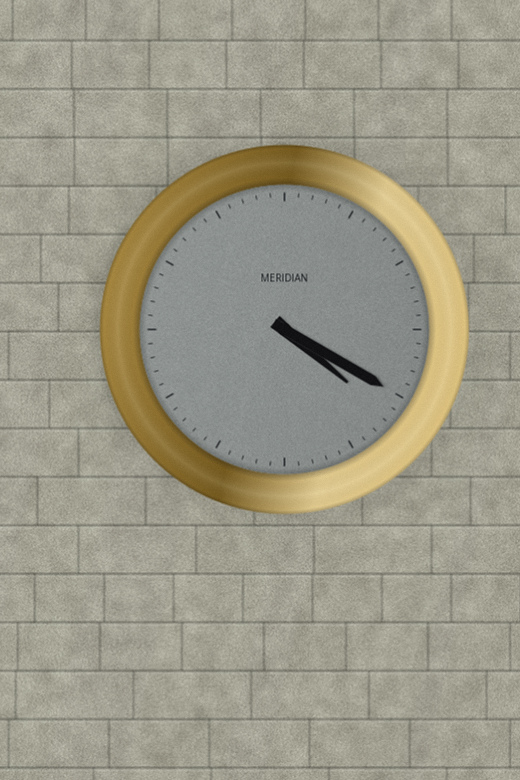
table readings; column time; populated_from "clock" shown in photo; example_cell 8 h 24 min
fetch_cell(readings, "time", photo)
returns 4 h 20 min
